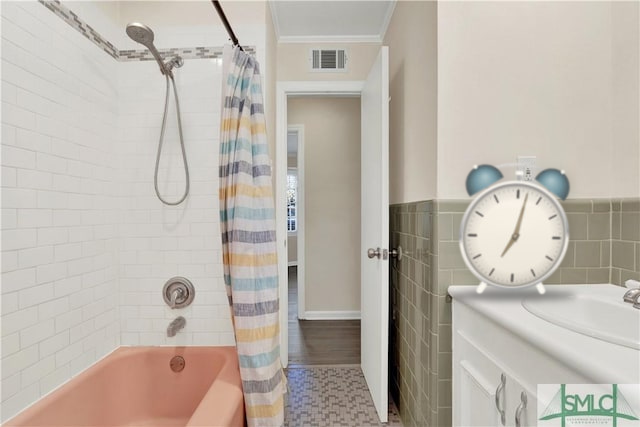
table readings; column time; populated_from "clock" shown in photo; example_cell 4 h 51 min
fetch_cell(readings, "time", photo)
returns 7 h 02 min
